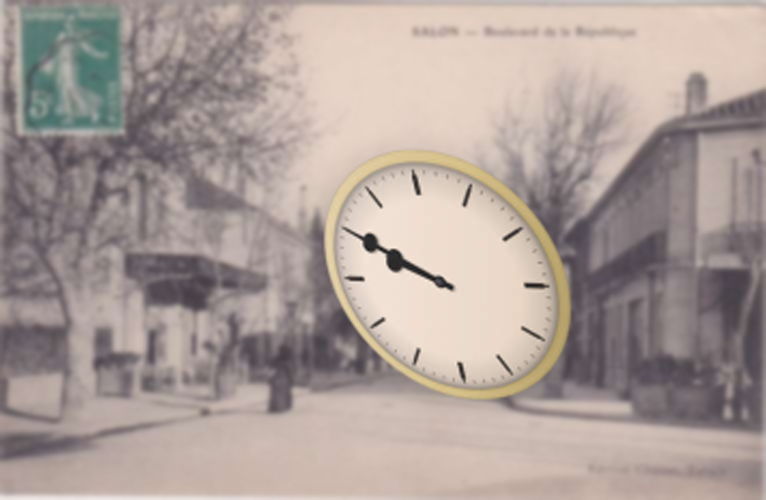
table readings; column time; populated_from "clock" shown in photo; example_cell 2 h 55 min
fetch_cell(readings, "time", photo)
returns 9 h 50 min
